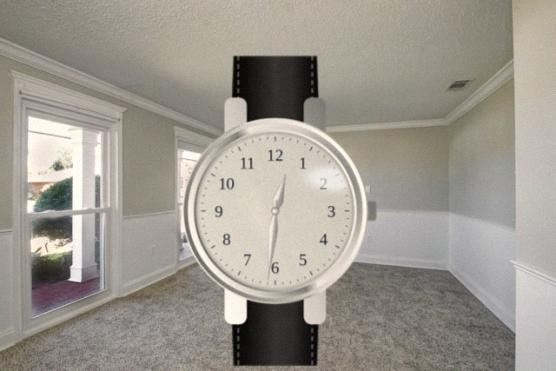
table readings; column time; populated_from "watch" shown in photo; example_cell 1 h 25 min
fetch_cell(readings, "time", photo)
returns 12 h 31 min
